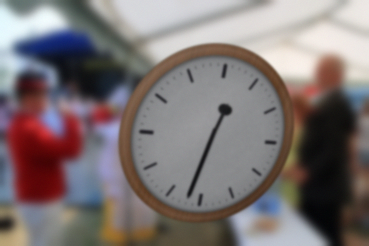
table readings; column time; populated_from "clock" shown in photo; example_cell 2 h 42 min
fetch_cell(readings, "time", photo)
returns 12 h 32 min
